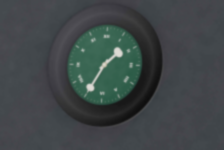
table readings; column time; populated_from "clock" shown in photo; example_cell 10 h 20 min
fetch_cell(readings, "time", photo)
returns 1 h 35 min
